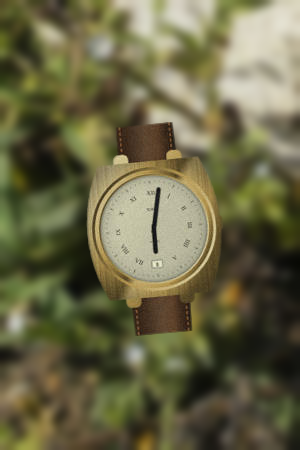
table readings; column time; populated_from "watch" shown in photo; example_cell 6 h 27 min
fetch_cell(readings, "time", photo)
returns 6 h 02 min
